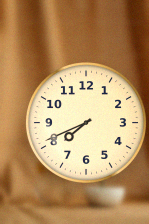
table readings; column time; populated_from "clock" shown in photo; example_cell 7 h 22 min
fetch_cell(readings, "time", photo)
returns 7 h 41 min
